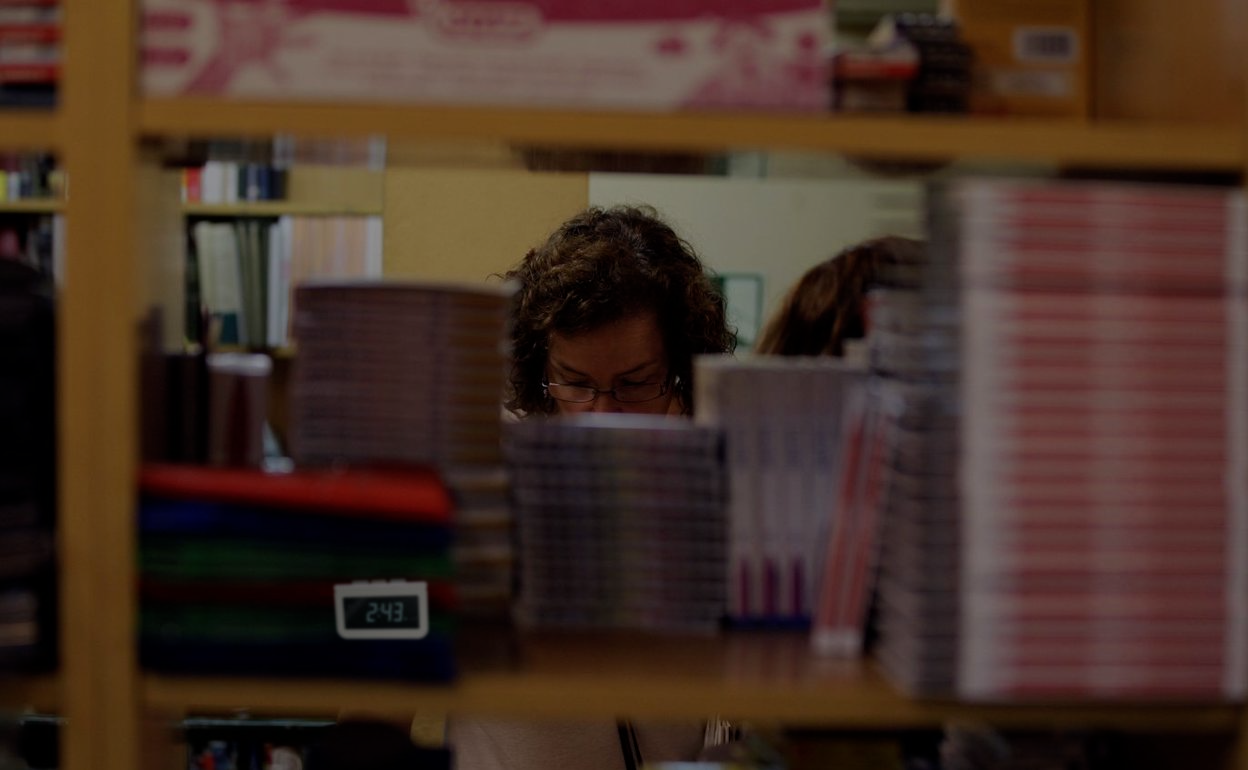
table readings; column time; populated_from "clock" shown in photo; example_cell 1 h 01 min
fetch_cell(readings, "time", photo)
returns 2 h 43 min
